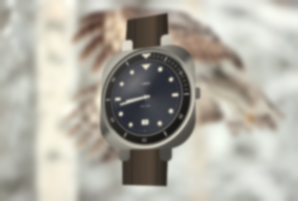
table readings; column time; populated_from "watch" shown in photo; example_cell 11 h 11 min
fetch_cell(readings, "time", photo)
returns 8 h 43 min
